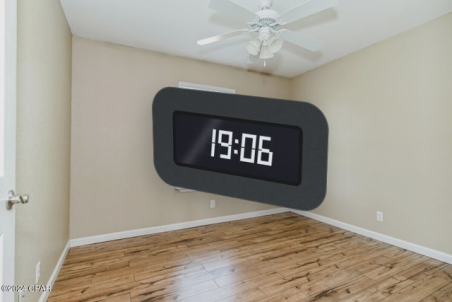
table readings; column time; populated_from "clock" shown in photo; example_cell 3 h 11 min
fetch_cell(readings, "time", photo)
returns 19 h 06 min
